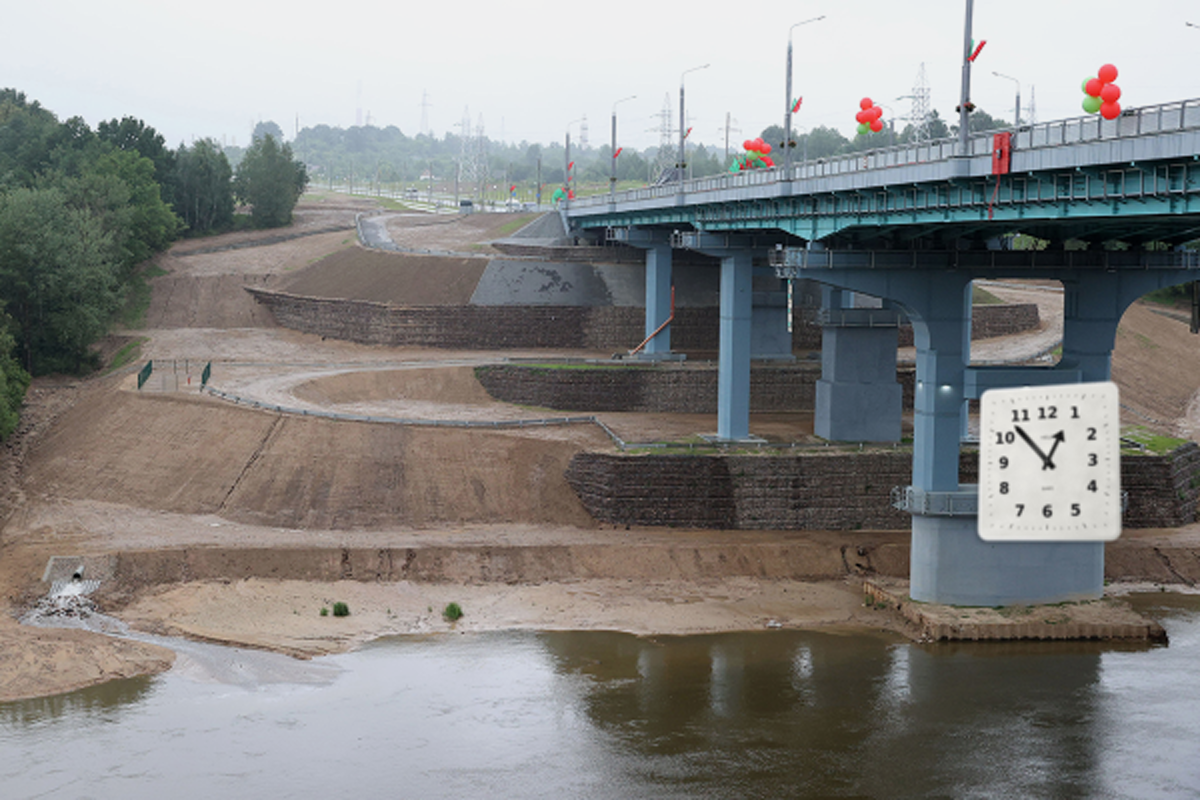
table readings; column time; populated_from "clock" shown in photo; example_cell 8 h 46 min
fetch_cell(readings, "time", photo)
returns 12 h 53 min
